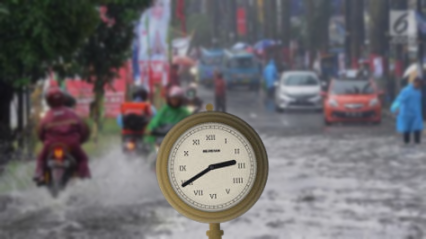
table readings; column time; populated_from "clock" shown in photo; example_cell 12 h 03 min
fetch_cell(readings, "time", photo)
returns 2 h 40 min
